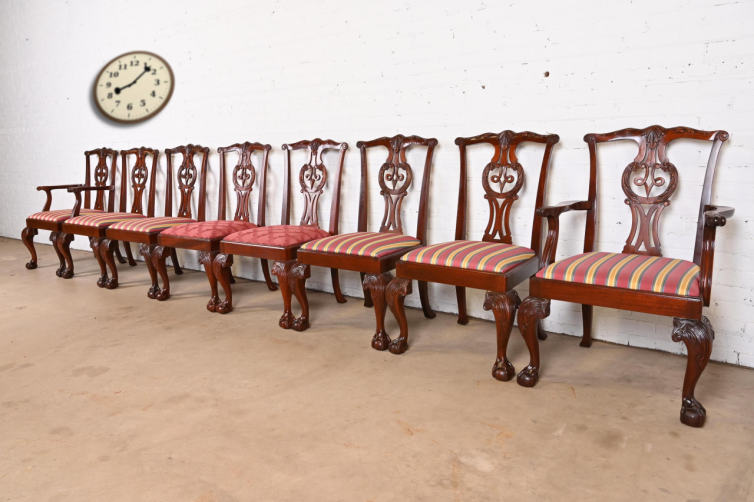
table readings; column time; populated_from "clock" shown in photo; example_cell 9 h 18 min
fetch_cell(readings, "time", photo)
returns 8 h 07 min
